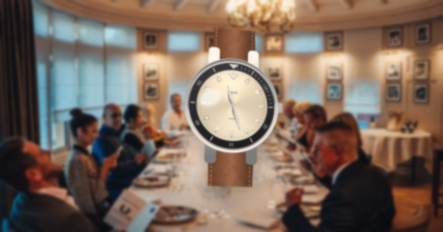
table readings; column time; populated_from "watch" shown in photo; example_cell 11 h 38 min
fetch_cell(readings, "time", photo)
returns 11 h 27 min
